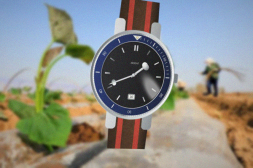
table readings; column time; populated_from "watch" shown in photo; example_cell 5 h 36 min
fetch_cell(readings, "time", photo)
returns 1 h 41 min
